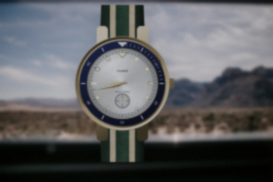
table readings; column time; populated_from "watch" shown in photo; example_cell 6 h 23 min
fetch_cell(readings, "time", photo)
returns 8 h 43 min
